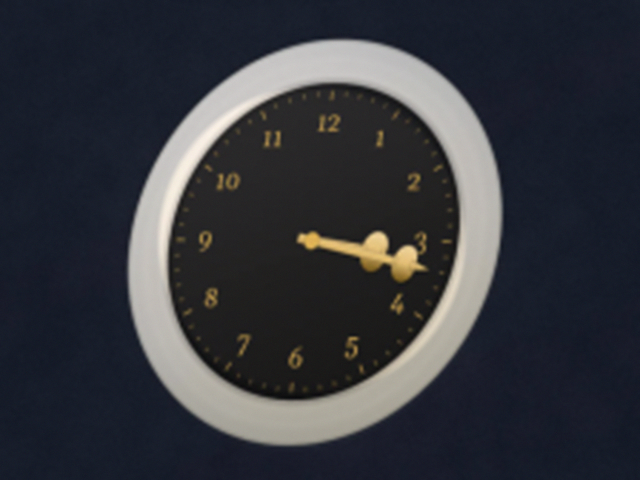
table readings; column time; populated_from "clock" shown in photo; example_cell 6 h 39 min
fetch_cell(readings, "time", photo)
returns 3 h 17 min
